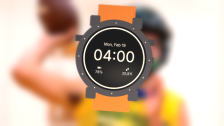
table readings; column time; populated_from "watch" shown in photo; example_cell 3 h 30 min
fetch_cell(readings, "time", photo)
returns 4 h 00 min
